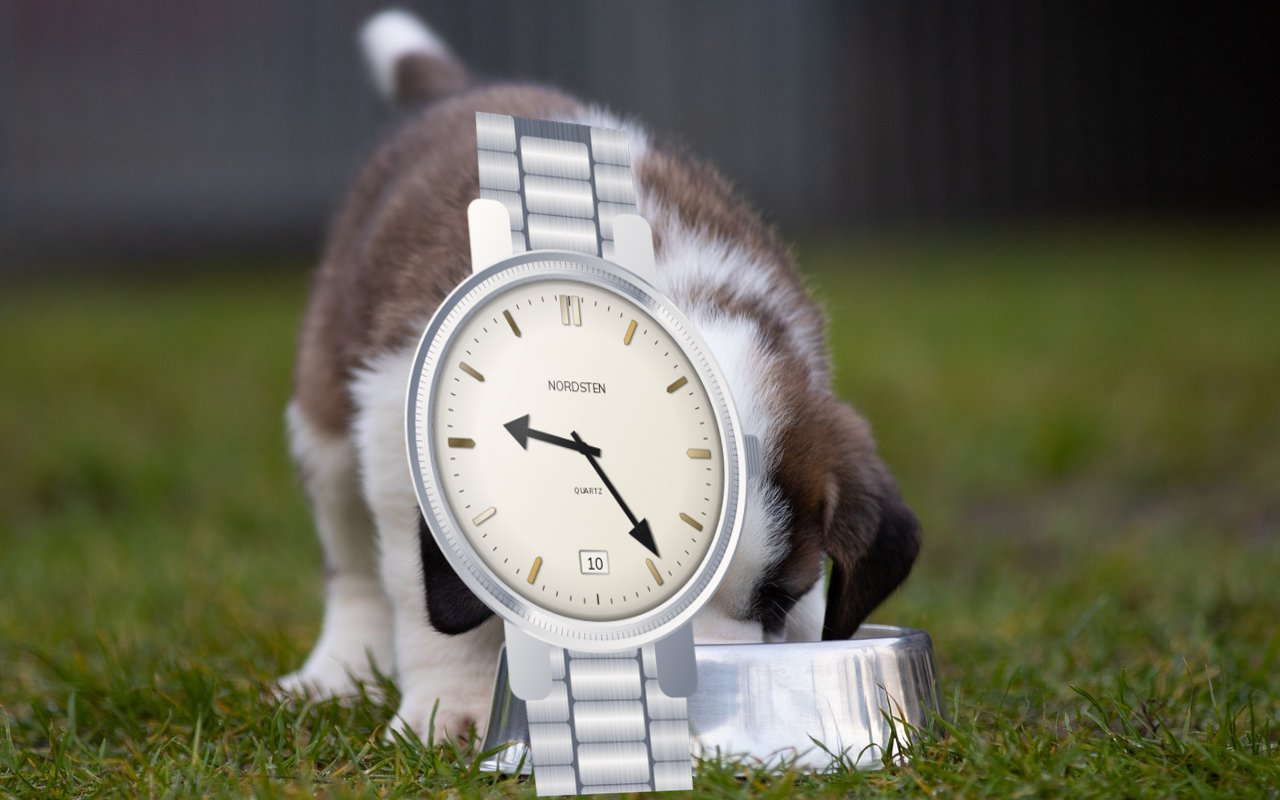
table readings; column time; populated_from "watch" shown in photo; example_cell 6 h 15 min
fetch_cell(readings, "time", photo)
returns 9 h 24 min
